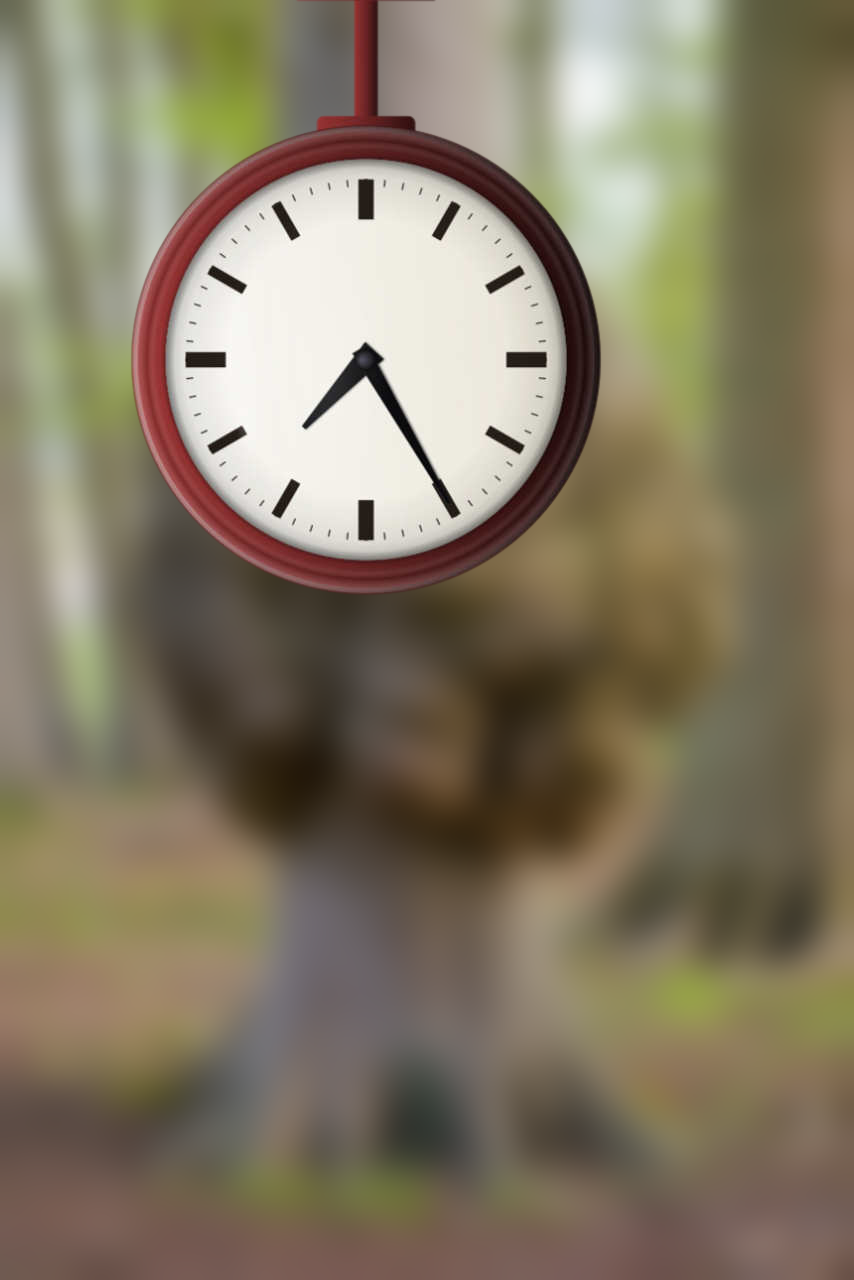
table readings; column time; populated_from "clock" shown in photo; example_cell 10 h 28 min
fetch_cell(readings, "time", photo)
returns 7 h 25 min
